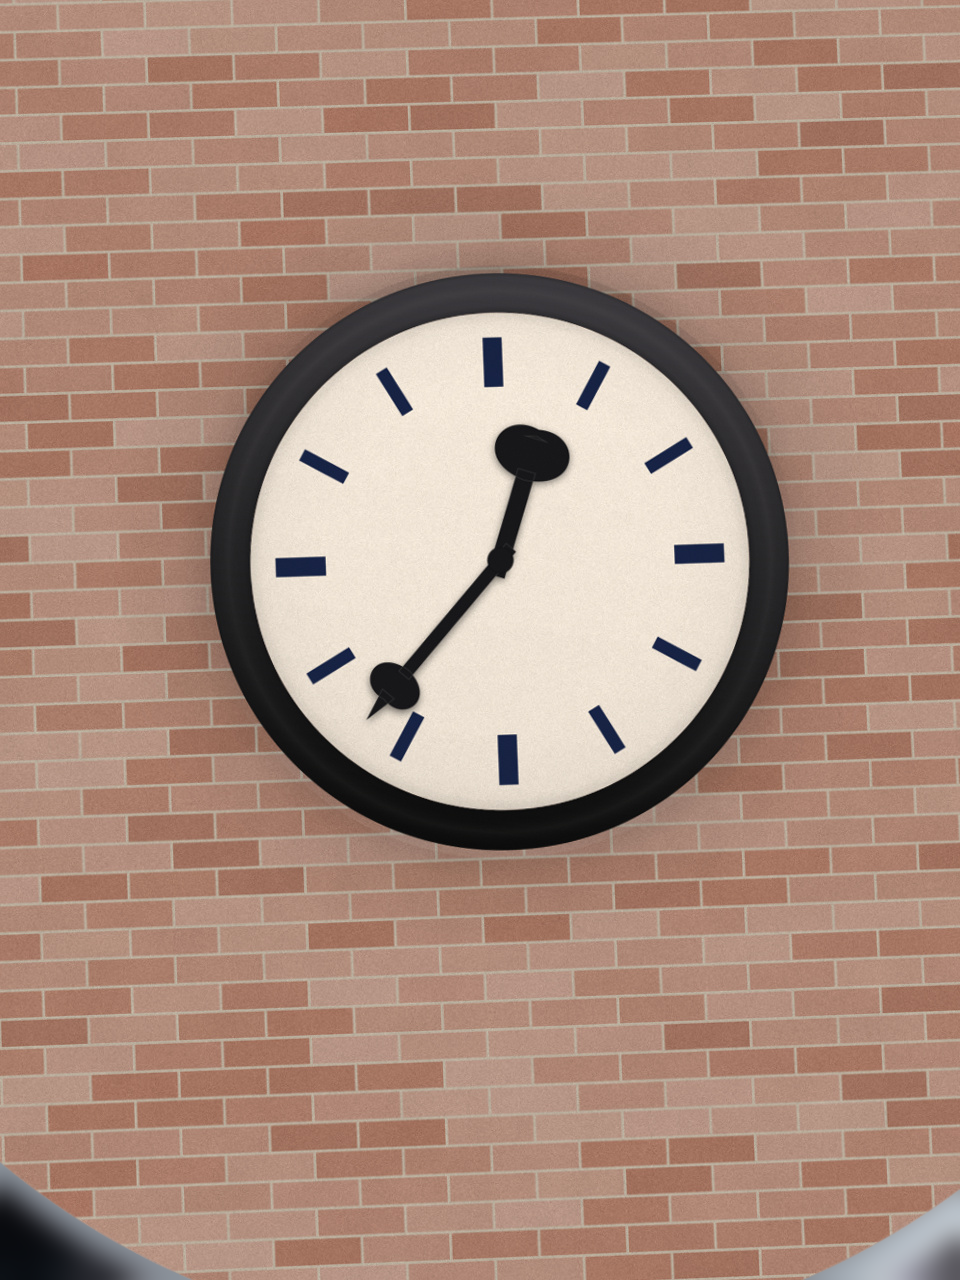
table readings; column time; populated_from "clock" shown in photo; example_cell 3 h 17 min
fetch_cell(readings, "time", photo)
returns 12 h 37 min
